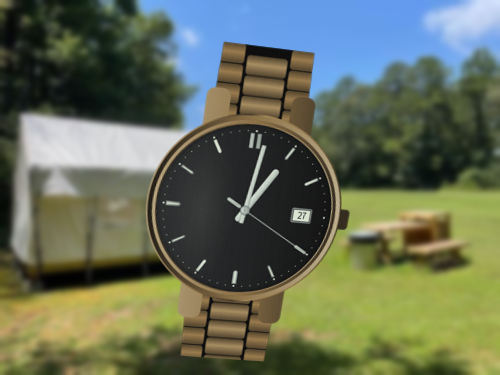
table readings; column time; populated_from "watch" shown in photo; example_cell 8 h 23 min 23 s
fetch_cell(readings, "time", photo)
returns 1 h 01 min 20 s
